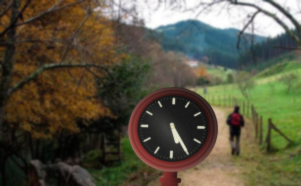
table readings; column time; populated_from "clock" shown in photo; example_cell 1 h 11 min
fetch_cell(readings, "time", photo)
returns 5 h 25 min
